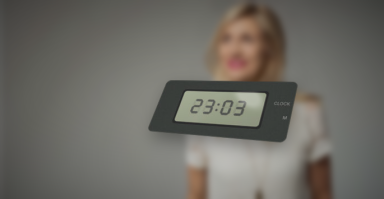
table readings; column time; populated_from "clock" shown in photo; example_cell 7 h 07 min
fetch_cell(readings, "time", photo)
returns 23 h 03 min
